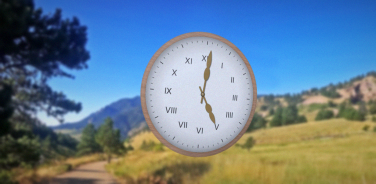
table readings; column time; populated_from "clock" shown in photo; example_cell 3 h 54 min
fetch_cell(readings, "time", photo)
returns 5 h 01 min
